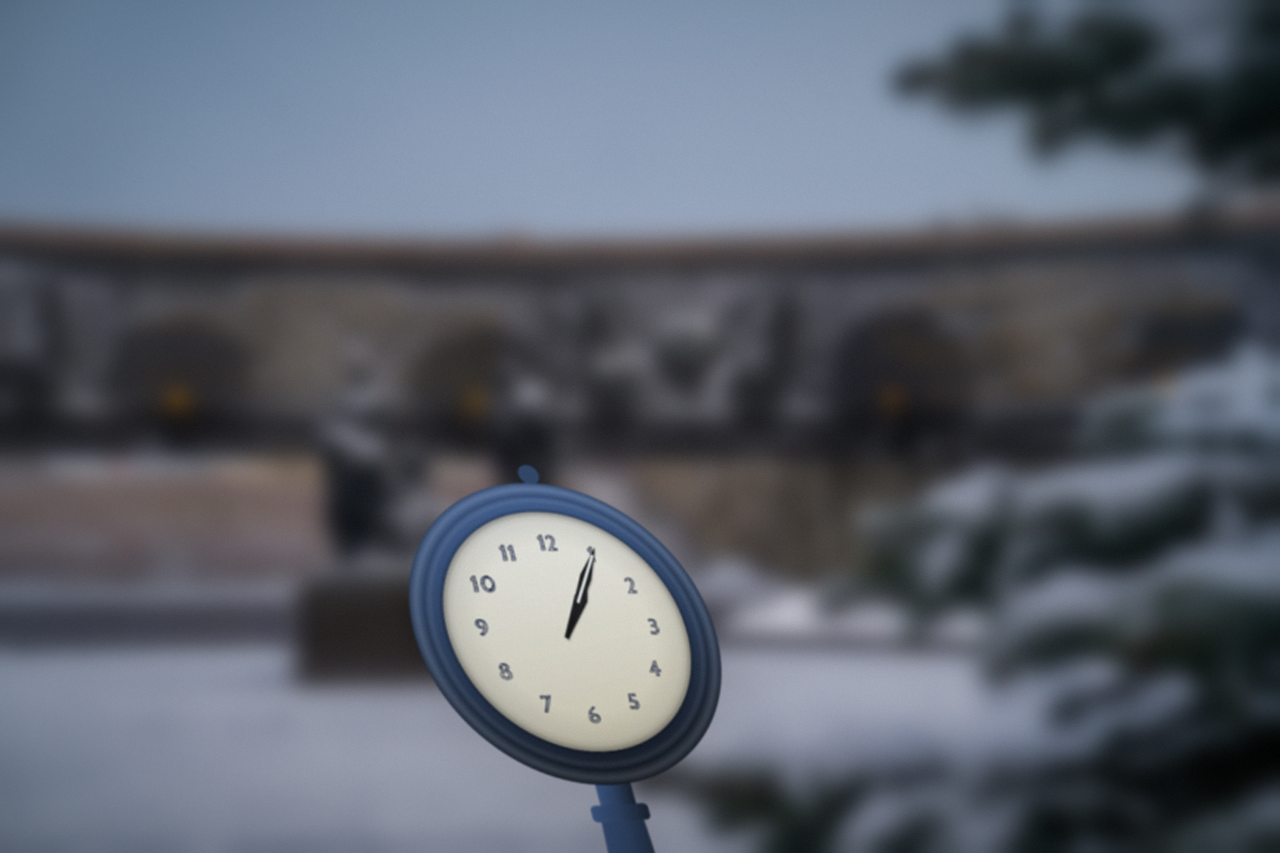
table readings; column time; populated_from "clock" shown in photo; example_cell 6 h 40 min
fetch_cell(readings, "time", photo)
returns 1 h 05 min
